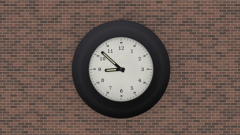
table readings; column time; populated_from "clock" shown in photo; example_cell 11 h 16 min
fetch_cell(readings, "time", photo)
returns 8 h 52 min
